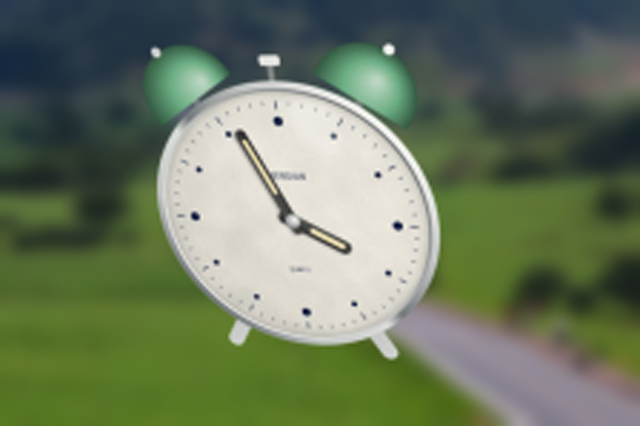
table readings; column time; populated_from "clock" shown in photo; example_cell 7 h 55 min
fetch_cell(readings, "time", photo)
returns 3 h 56 min
